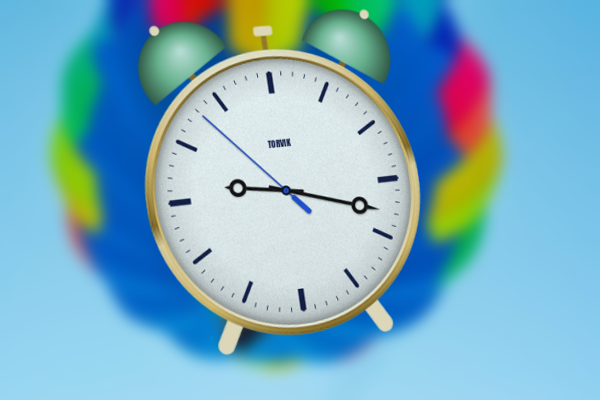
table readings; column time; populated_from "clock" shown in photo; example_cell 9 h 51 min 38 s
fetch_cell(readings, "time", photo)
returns 9 h 17 min 53 s
